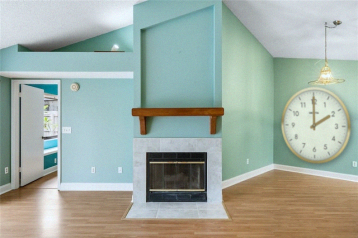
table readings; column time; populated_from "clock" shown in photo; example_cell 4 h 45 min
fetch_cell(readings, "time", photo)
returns 2 h 00 min
